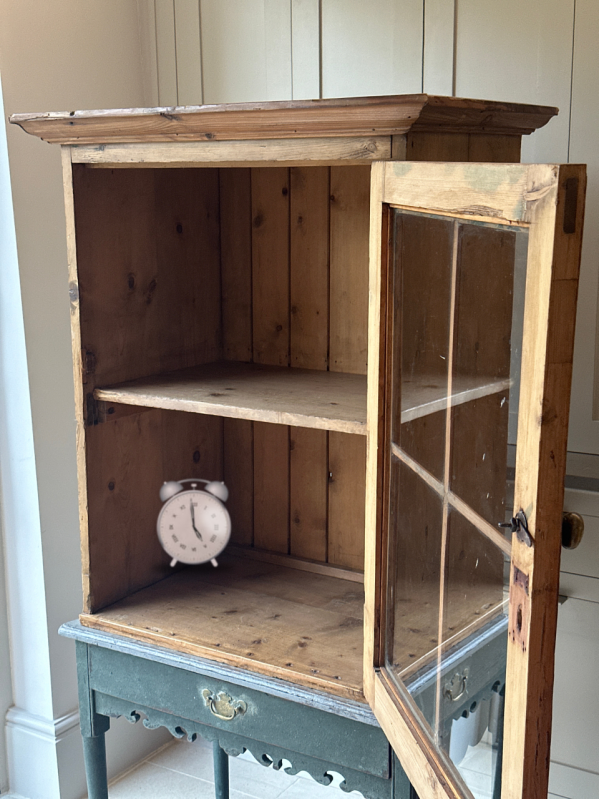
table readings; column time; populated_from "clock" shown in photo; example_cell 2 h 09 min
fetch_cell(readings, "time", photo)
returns 4 h 59 min
